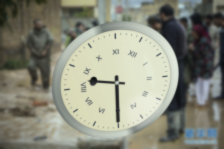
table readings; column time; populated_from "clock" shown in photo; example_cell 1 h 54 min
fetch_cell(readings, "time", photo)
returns 8 h 25 min
